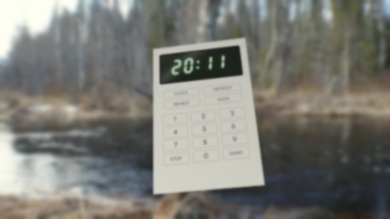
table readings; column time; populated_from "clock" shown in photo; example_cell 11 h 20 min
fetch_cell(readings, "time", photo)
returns 20 h 11 min
